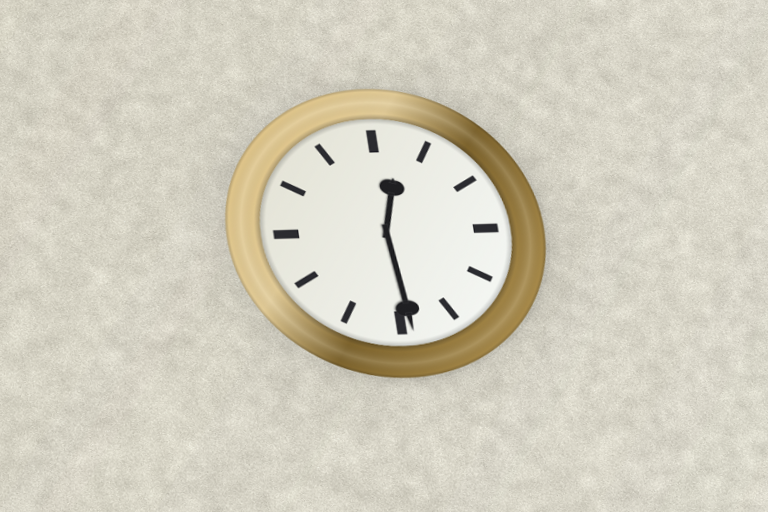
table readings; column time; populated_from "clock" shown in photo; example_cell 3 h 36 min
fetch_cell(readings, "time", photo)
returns 12 h 29 min
